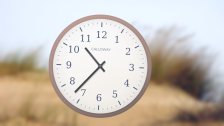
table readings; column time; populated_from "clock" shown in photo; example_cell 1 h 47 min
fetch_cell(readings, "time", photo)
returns 10 h 37 min
